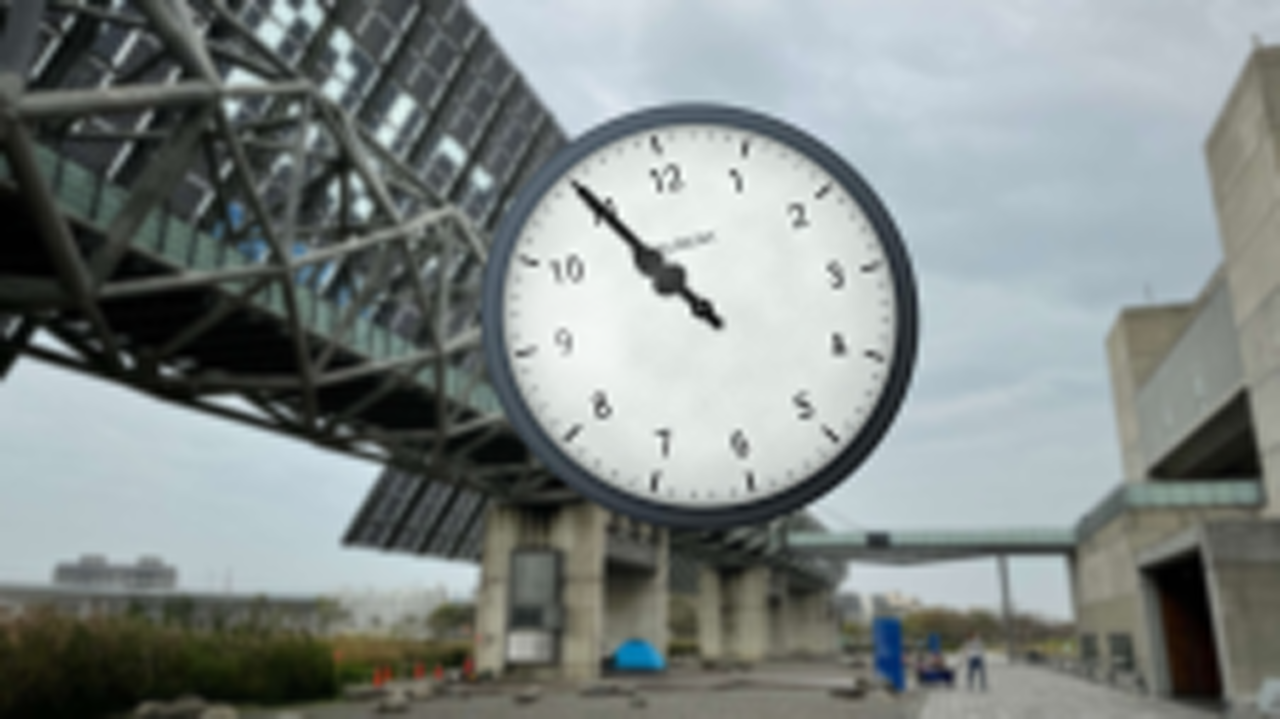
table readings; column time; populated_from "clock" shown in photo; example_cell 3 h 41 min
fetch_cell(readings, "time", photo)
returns 10 h 55 min
